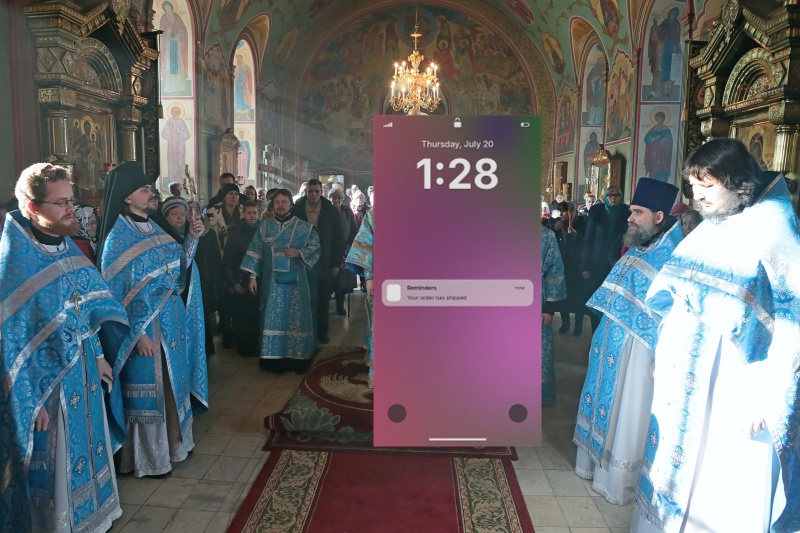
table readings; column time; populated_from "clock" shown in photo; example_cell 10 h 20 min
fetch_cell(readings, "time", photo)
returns 1 h 28 min
